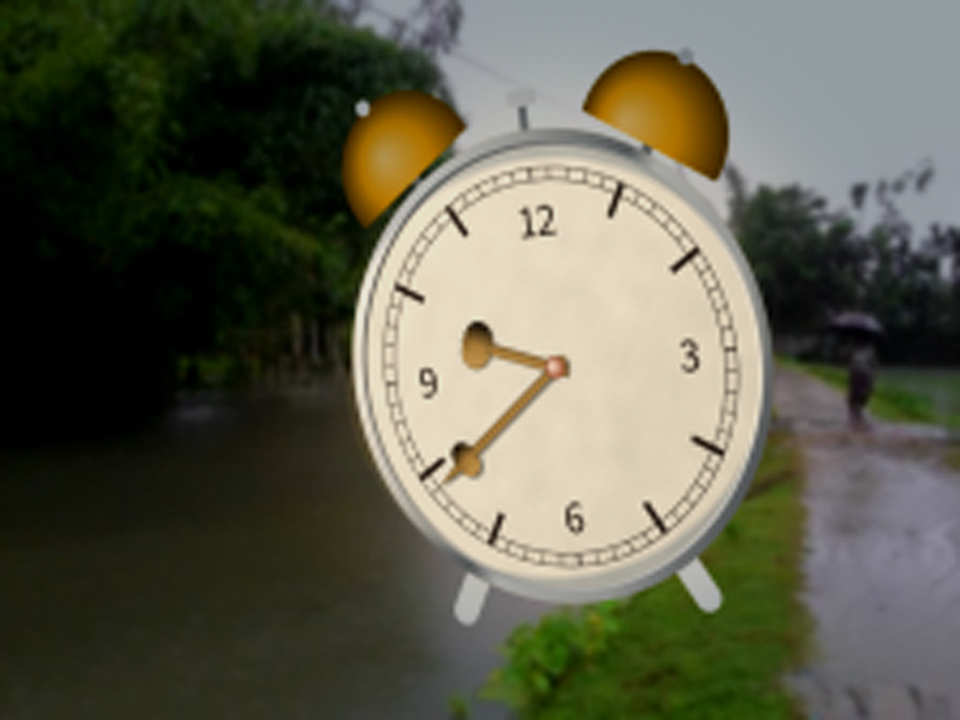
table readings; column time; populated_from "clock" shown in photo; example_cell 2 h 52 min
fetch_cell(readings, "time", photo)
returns 9 h 39 min
